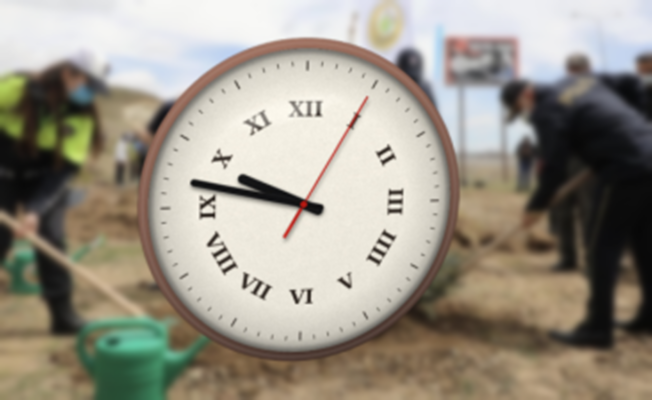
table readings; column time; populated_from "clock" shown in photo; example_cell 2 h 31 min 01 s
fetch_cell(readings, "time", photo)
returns 9 h 47 min 05 s
